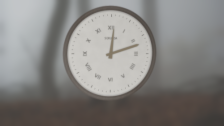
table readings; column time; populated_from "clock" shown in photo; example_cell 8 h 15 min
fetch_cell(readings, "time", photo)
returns 12 h 12 min
